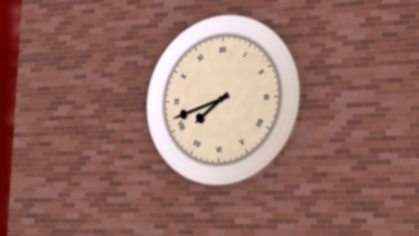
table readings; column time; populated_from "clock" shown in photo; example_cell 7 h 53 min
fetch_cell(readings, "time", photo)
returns 7 h 42 min
